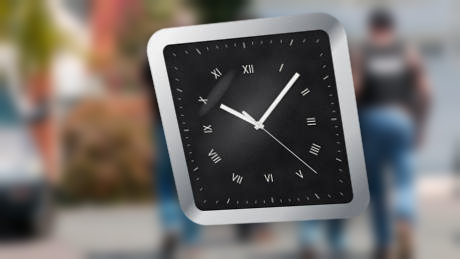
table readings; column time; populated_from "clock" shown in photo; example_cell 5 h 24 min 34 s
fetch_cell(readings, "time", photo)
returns 10 h 07 min 23 s
